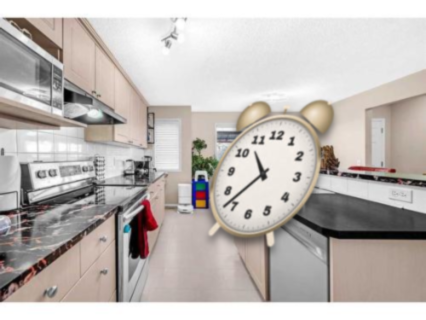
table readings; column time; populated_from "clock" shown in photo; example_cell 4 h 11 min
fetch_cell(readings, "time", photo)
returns 10 h 37 min
